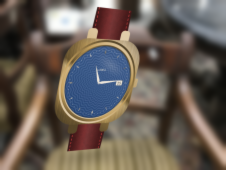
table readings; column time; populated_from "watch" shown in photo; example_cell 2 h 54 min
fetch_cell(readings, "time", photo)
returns 11 h 14 min
